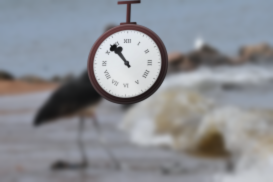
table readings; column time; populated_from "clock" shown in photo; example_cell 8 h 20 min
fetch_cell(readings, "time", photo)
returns 10 h 53 min
